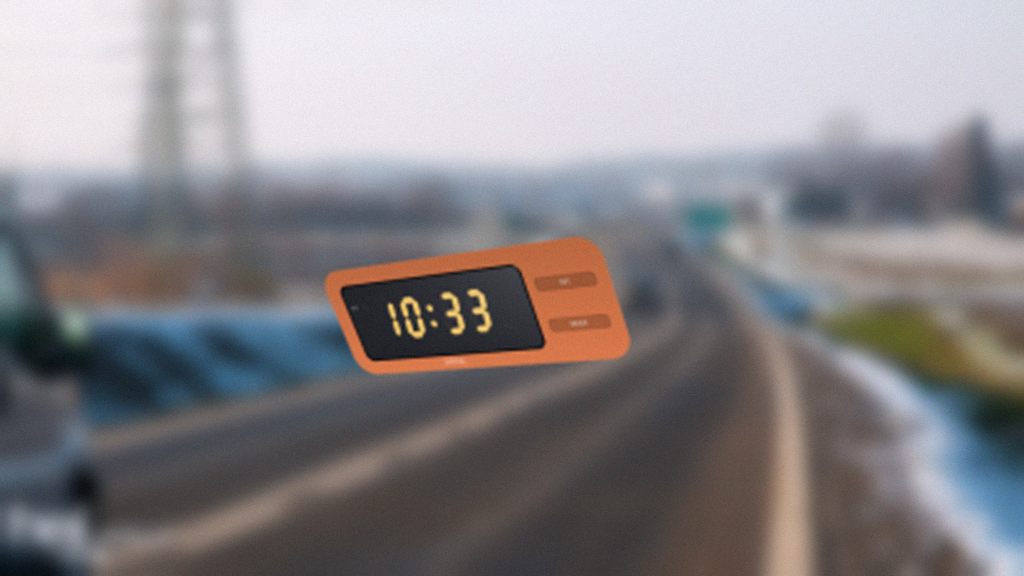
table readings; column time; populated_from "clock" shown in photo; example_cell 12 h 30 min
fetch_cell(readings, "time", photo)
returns 10 h 33 min
